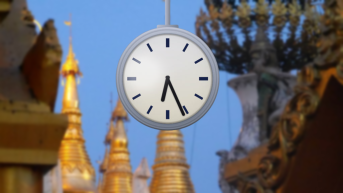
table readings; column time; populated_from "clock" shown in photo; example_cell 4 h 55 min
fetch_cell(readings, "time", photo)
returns 6 h 26 min
